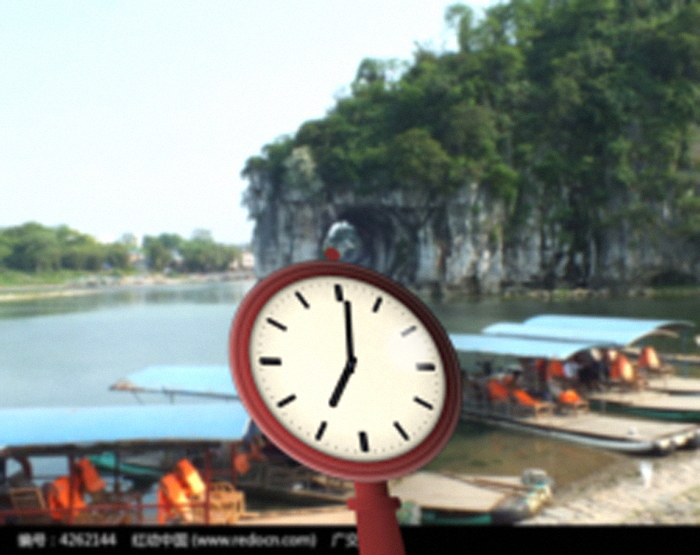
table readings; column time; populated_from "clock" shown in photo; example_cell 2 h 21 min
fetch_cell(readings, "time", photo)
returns 7 h 01 min
